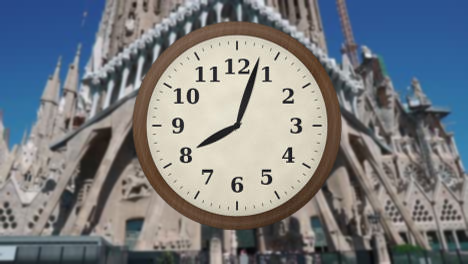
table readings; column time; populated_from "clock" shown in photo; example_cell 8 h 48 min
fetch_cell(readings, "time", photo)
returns 8 h 03 min
